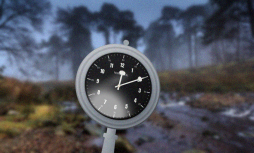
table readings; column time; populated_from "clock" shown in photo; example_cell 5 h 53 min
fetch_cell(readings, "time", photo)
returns 12 h 10 min
